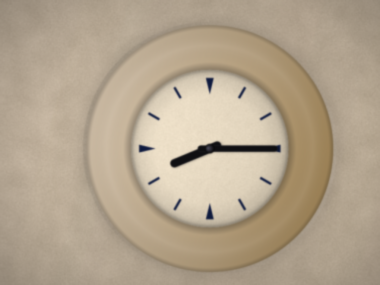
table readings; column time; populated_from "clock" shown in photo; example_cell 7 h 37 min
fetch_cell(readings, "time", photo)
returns 8 h 15 min
